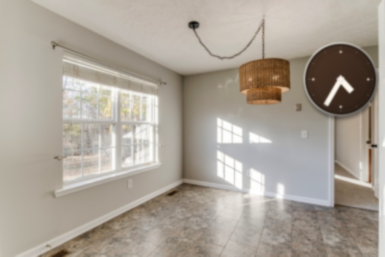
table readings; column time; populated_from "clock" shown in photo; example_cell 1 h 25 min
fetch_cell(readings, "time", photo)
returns 4 h 35 min
